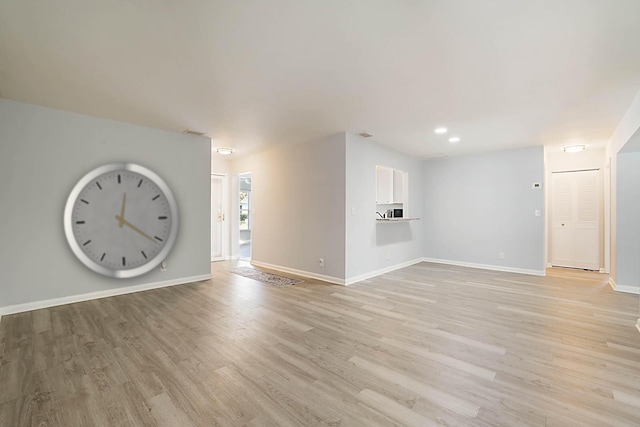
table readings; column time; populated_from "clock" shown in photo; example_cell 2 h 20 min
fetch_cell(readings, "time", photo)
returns 12 h 21 min
